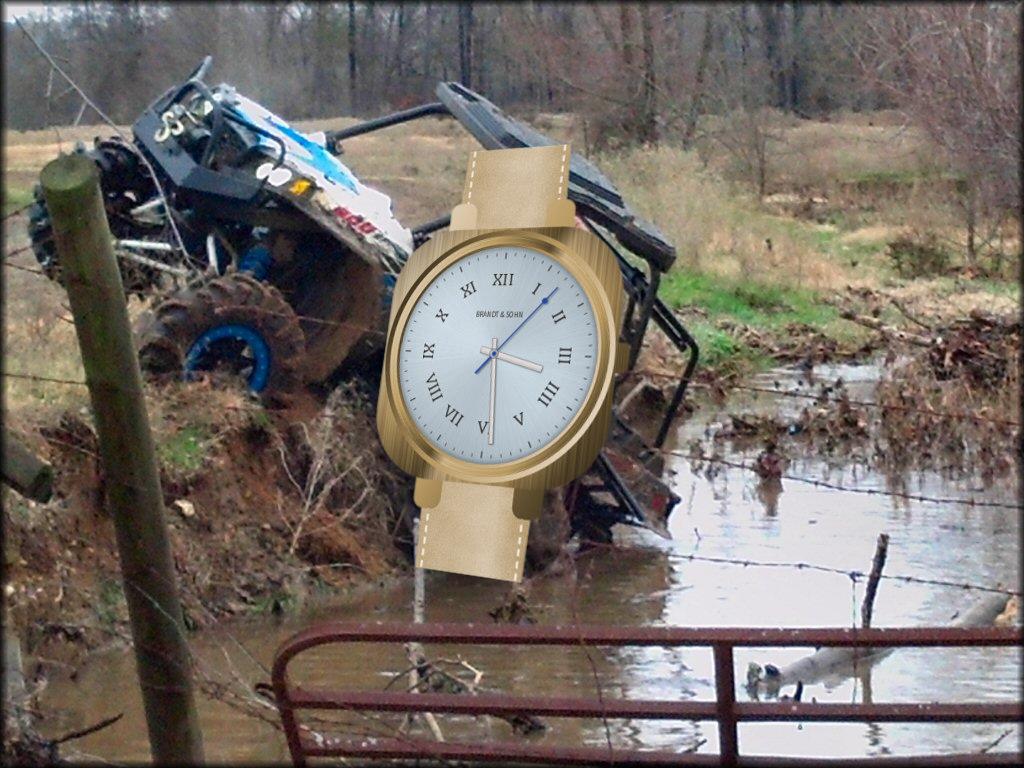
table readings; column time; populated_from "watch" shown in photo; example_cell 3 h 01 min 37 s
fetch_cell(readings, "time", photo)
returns 3 h 29 min 07 s
